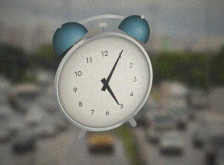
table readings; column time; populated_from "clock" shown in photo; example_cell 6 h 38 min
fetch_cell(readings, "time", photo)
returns 5 h 05 min
